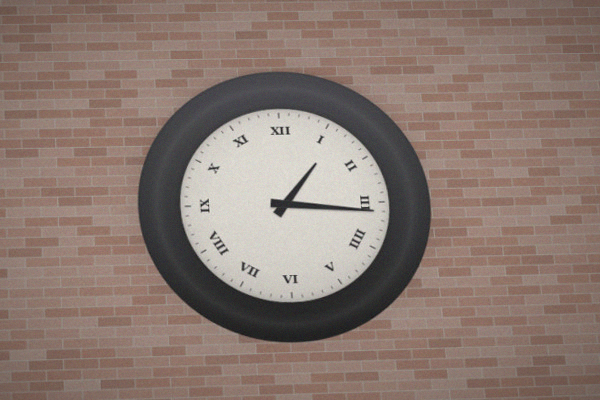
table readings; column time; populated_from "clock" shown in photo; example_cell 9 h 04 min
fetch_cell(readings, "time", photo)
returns 1 h 16 min
